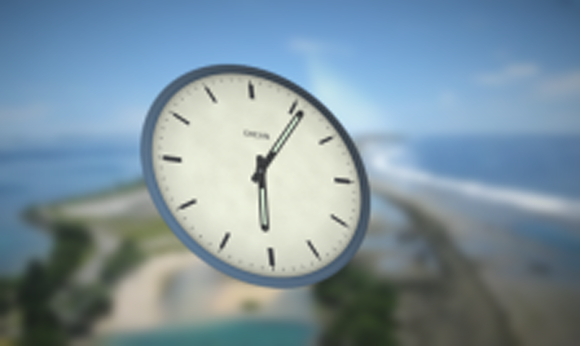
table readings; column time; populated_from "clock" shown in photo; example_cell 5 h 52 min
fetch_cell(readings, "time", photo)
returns 6 h 06 min
